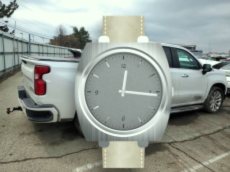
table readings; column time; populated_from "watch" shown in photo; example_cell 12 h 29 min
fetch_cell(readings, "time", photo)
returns 12 h 16 min
